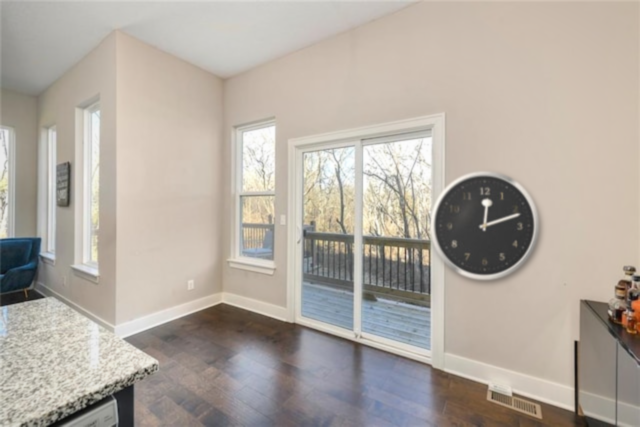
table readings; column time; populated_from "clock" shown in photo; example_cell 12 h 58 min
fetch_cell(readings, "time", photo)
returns 12 h 12 min
